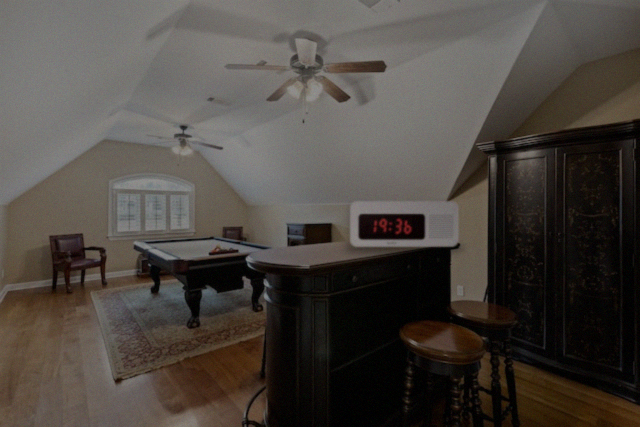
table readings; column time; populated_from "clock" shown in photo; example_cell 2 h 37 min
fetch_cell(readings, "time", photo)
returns 19 h 36 min
